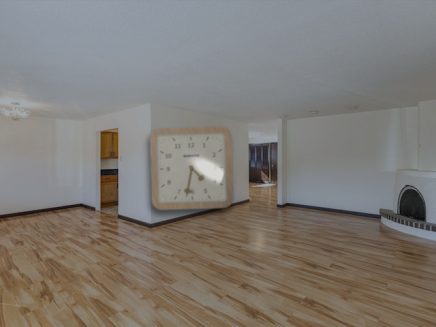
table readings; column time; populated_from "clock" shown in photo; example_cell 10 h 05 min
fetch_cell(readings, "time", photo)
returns 4 h 32 min
